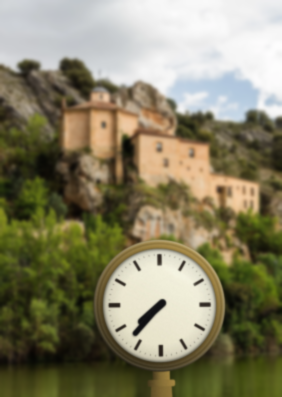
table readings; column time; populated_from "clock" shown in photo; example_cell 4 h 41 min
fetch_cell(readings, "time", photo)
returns 7 h 37 min
